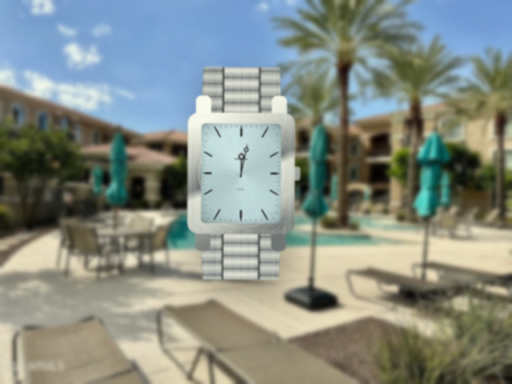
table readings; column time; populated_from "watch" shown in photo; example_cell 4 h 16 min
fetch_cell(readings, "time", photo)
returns 12 h 02 min
